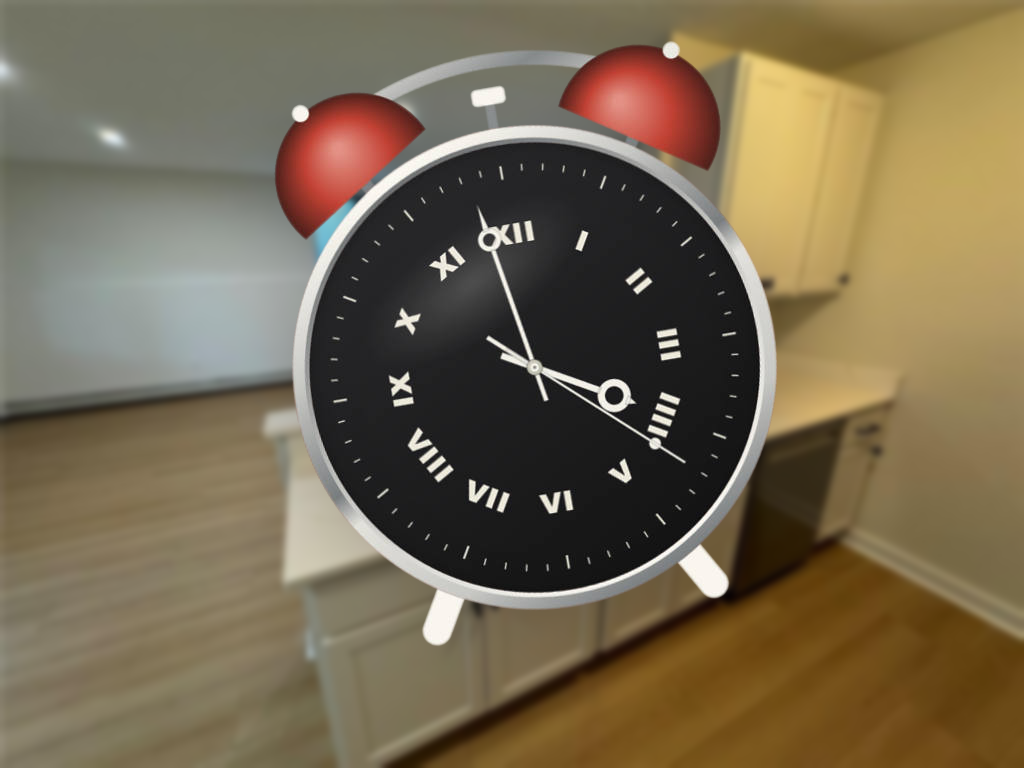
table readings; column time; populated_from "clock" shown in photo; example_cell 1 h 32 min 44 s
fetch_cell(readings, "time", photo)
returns 3 h 58 min 22 s
